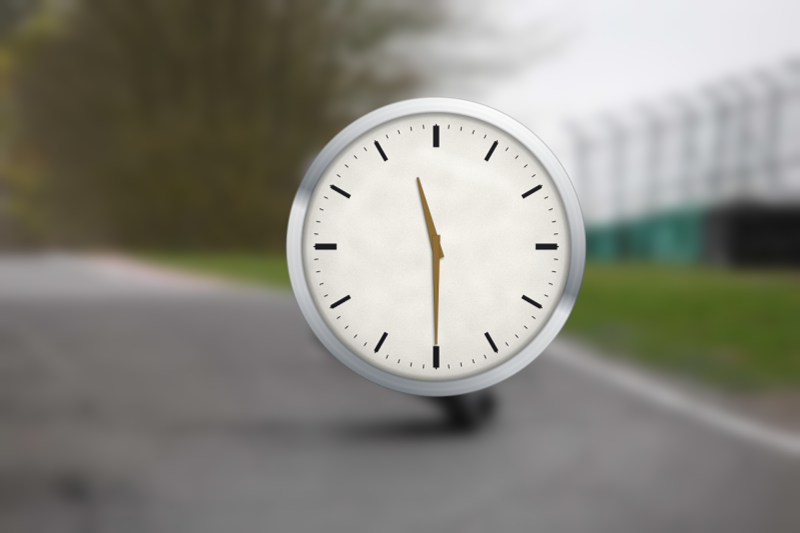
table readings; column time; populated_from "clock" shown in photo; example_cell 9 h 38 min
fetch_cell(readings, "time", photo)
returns 11 h 30 min
